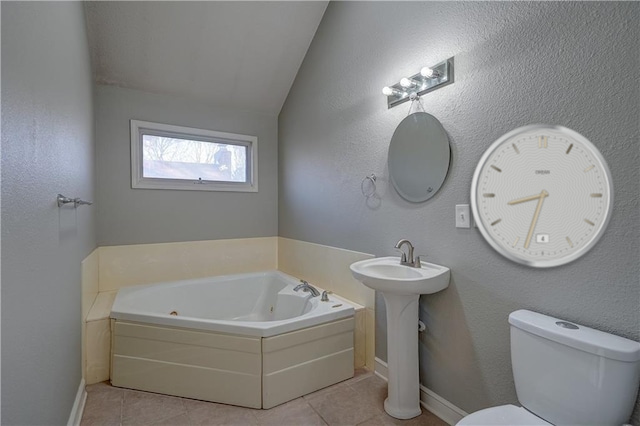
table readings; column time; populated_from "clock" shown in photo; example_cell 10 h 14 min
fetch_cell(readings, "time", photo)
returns 8 h 33 min
